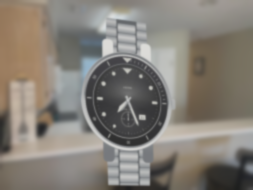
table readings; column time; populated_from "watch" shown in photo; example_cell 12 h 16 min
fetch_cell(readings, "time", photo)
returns 7 h 26 min
